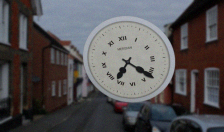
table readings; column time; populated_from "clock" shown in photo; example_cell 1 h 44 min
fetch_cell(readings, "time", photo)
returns 7 h 22 min
